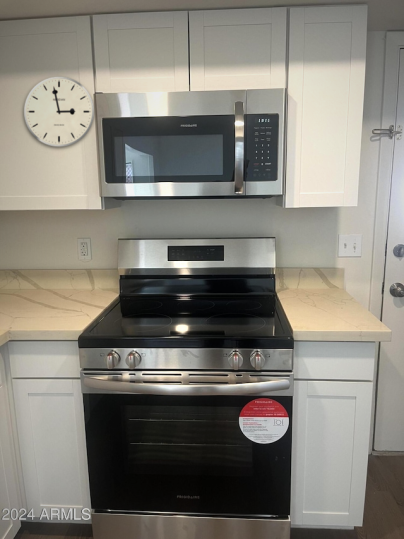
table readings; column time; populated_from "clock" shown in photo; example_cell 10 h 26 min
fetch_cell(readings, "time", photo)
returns 2 h 58 min
